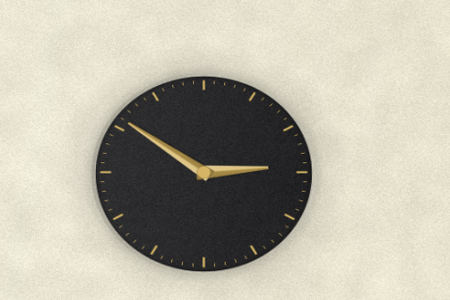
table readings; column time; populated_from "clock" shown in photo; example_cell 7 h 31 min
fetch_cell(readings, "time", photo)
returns 2 h 51 min
